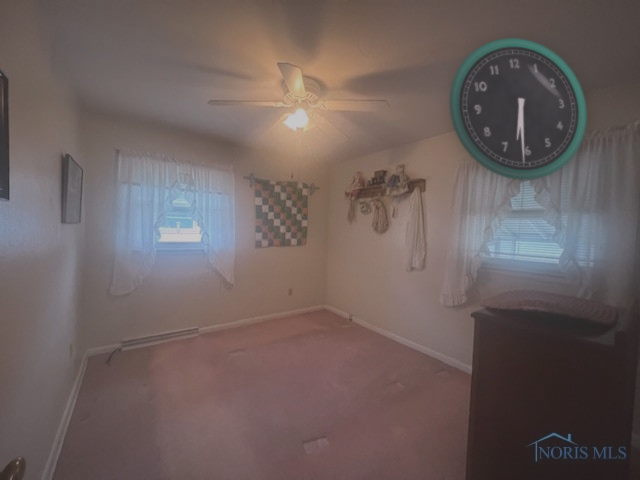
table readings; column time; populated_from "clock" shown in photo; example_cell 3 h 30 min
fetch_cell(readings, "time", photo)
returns 6 h 31 min
